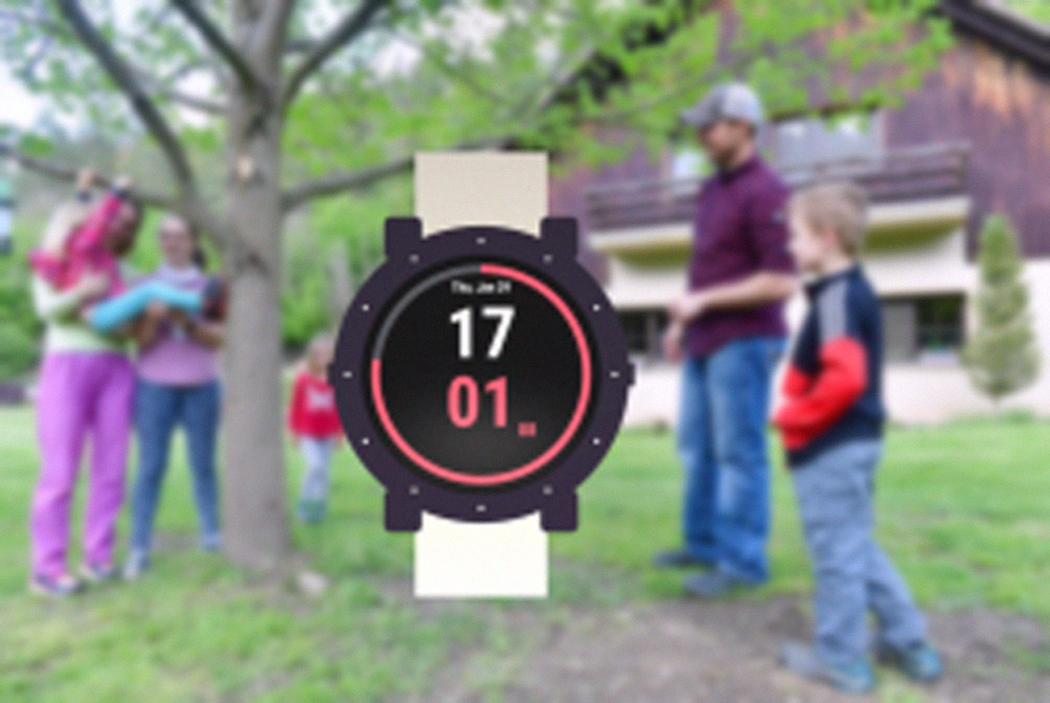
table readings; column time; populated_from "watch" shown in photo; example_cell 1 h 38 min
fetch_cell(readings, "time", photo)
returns 17 h 01 min
